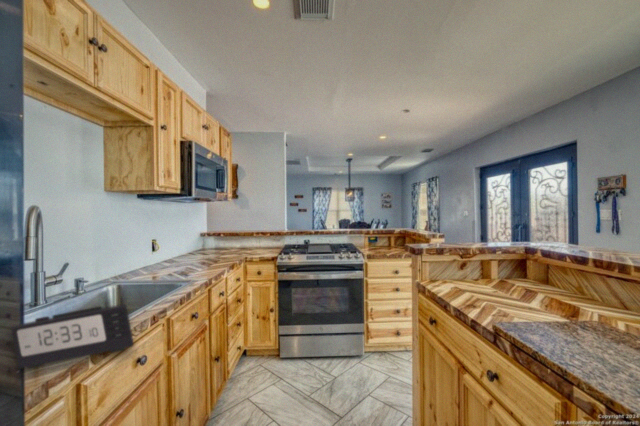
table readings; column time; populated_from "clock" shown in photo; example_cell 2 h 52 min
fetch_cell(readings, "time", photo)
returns 12 h 33 min
